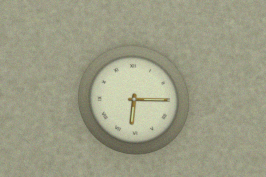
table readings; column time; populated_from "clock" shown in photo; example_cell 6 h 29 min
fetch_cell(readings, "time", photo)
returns 6 h 15 min
